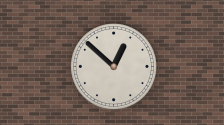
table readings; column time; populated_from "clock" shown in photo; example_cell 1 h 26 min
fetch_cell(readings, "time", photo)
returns 12 h 52 min
